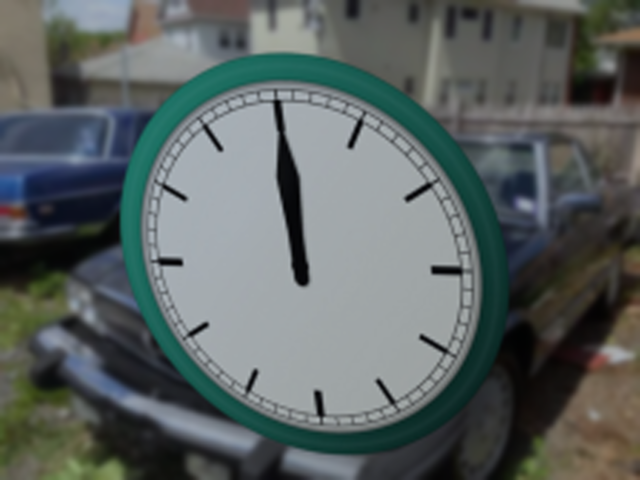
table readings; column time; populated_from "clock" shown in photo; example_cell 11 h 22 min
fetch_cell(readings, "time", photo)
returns 12 h 00 min
